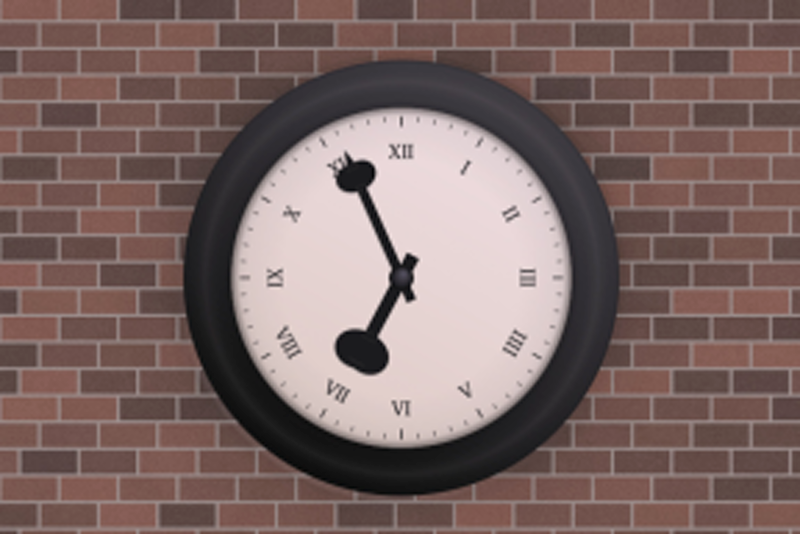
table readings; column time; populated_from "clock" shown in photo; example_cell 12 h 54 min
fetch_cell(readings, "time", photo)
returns 6 h 56 min
